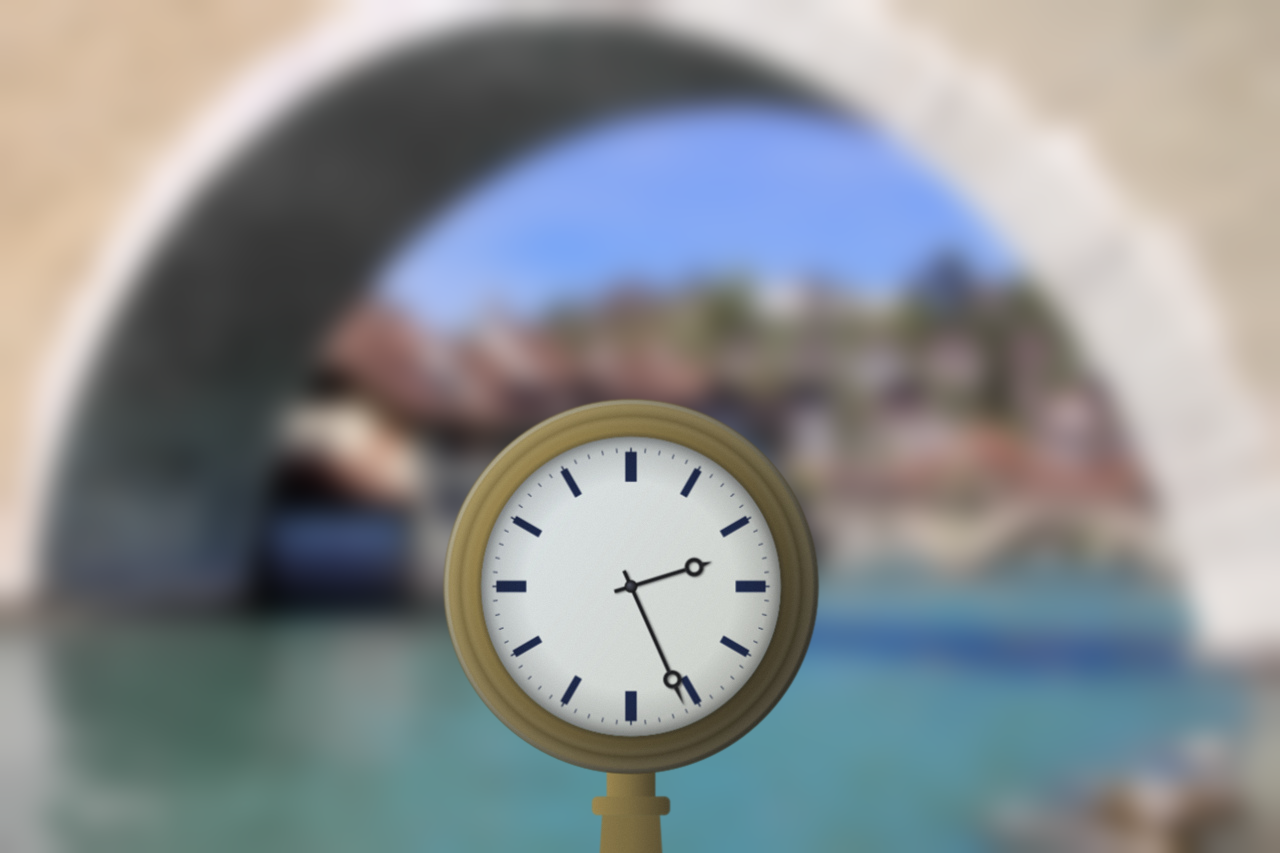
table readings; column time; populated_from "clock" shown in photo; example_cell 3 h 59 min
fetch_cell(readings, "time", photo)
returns 2 h 26 min
